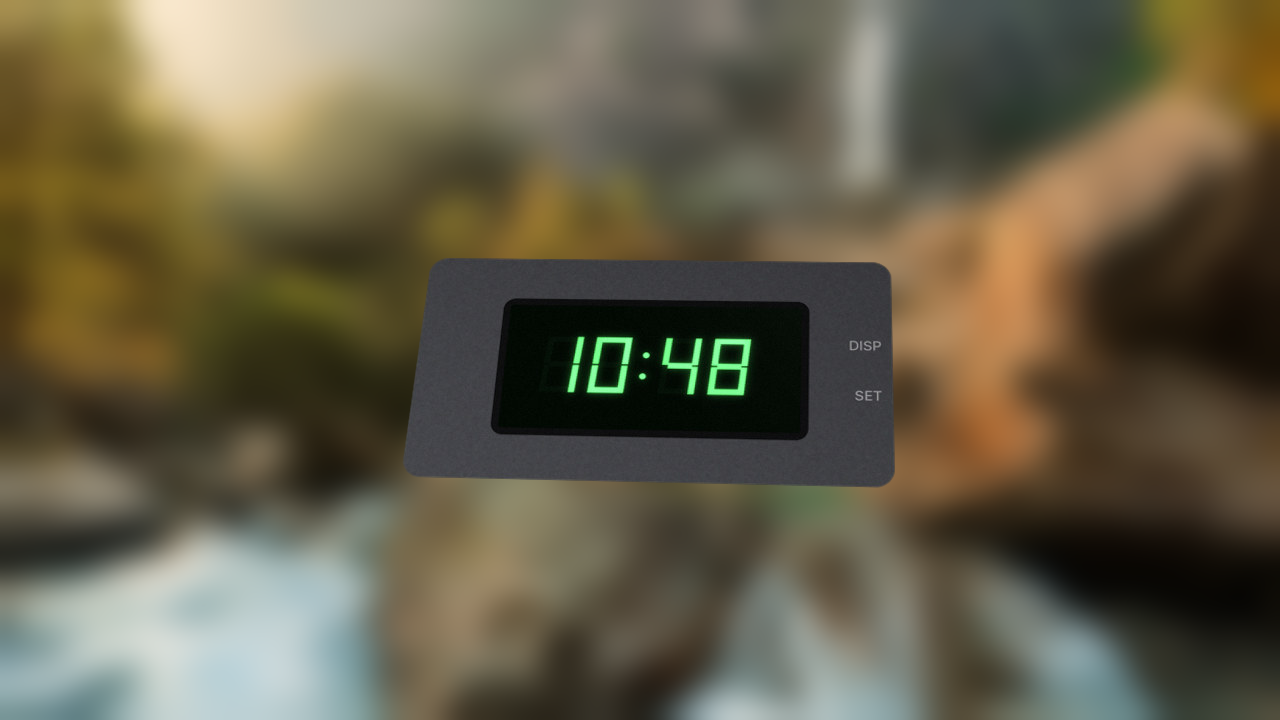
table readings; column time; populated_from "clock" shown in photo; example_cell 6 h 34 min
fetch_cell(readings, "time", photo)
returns 10 h 48 min
